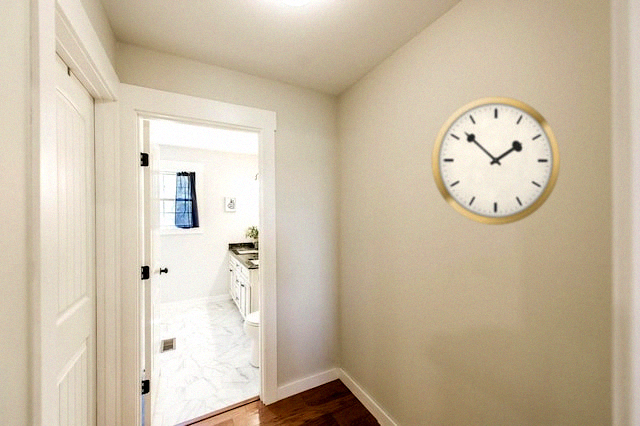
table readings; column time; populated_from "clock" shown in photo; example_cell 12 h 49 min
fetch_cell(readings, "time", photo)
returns 1 h 52 min
